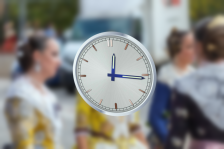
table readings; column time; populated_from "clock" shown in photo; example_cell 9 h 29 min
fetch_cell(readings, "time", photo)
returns 12 h 16 min
